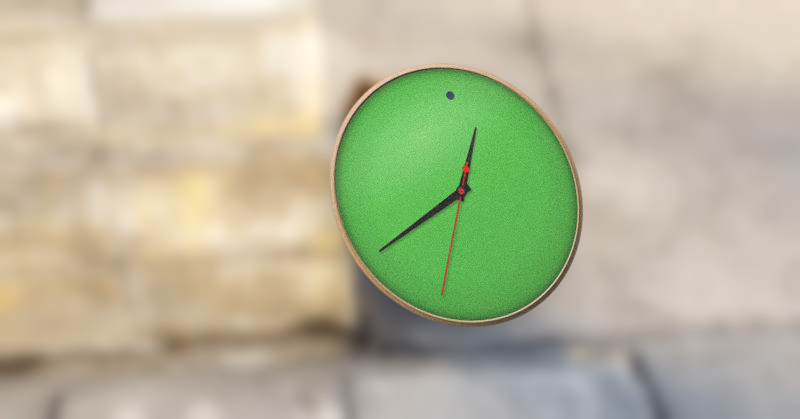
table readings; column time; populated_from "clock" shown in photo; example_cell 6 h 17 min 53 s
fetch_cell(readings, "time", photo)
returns 12 h 39 min 33 s
